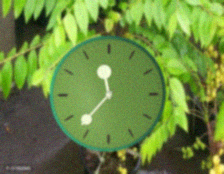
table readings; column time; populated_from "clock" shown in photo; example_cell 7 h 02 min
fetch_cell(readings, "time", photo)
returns 11 h 37 min
